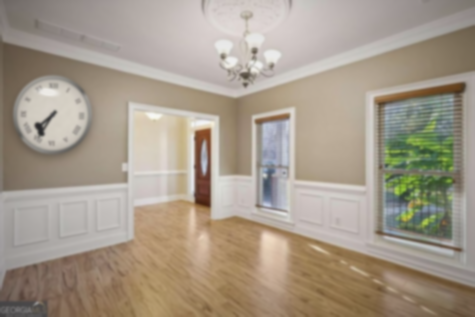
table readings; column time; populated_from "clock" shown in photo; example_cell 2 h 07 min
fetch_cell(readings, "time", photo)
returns 7 h 35 min
